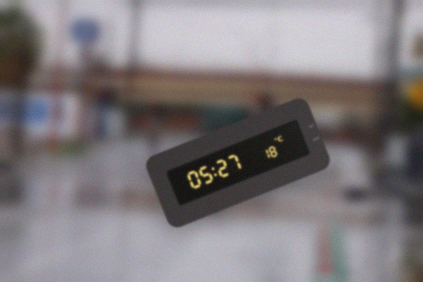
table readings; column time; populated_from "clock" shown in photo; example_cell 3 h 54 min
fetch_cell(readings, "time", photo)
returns 5 h 27 min
